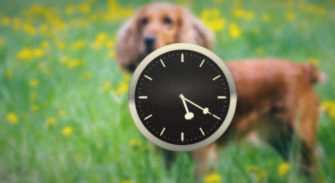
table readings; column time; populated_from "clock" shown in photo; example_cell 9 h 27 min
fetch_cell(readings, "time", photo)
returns 5 h 20 min
